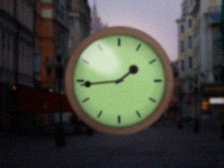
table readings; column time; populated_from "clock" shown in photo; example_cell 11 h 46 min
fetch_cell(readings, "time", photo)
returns 1 h 44 min
